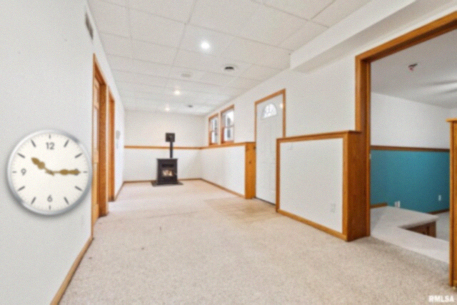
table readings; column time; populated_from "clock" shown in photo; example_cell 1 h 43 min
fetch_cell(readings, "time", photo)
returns 10 h 15 min
